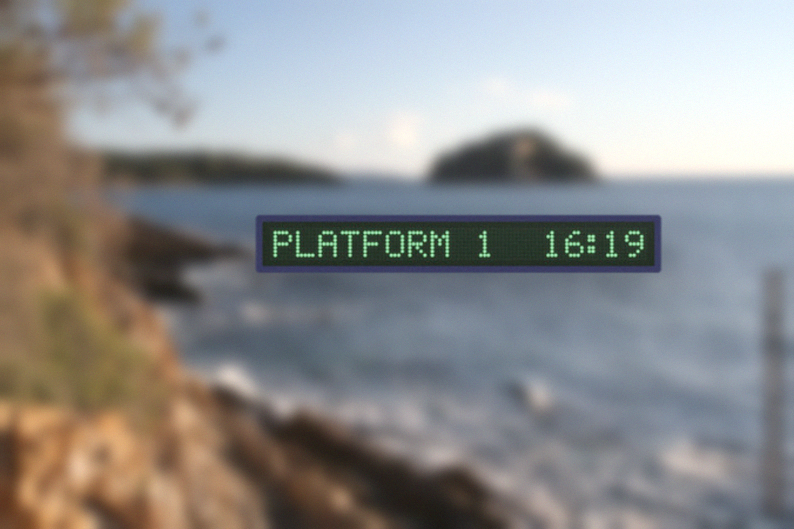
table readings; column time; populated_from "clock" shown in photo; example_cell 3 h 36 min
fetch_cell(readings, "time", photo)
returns 16 h 19 min
